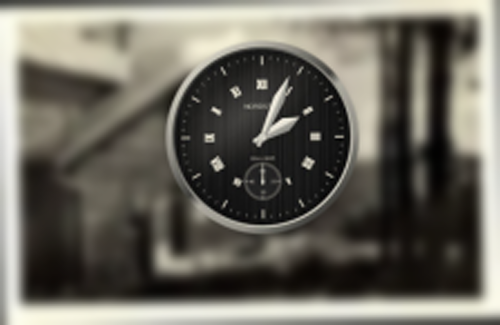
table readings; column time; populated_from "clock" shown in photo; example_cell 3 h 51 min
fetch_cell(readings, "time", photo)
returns 2 h 04 min
